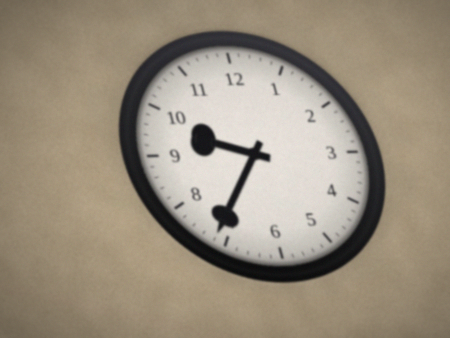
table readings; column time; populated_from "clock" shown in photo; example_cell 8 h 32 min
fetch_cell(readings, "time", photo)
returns 9 h 36 min
